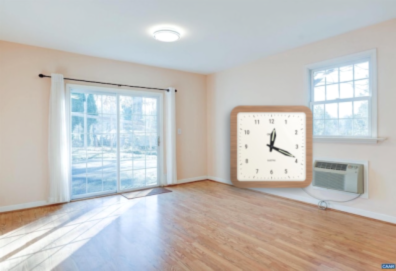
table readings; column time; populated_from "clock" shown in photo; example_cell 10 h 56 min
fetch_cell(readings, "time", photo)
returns 12 h 19 min
